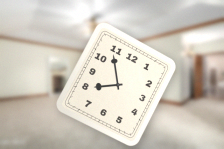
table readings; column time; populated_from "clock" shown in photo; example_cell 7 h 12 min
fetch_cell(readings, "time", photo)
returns 7 h 54 min
